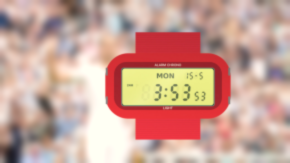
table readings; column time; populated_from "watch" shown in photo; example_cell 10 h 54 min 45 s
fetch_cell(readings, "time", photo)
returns 3 h 53 min 53 s
